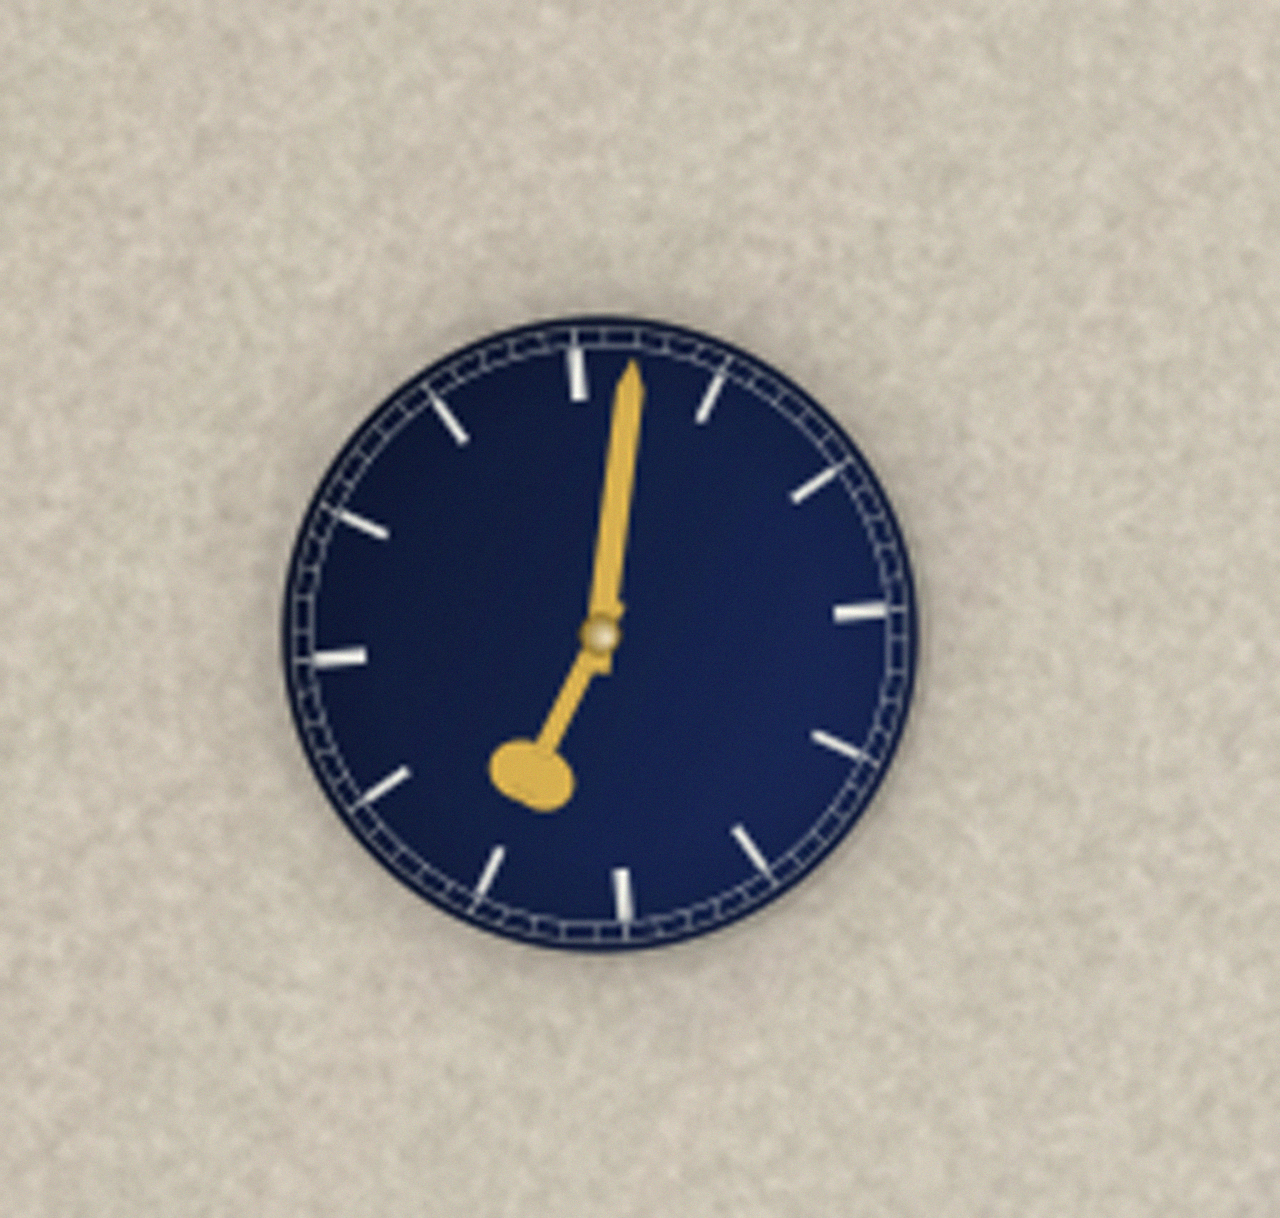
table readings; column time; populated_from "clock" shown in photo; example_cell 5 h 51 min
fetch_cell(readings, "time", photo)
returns 7 h 02 min
